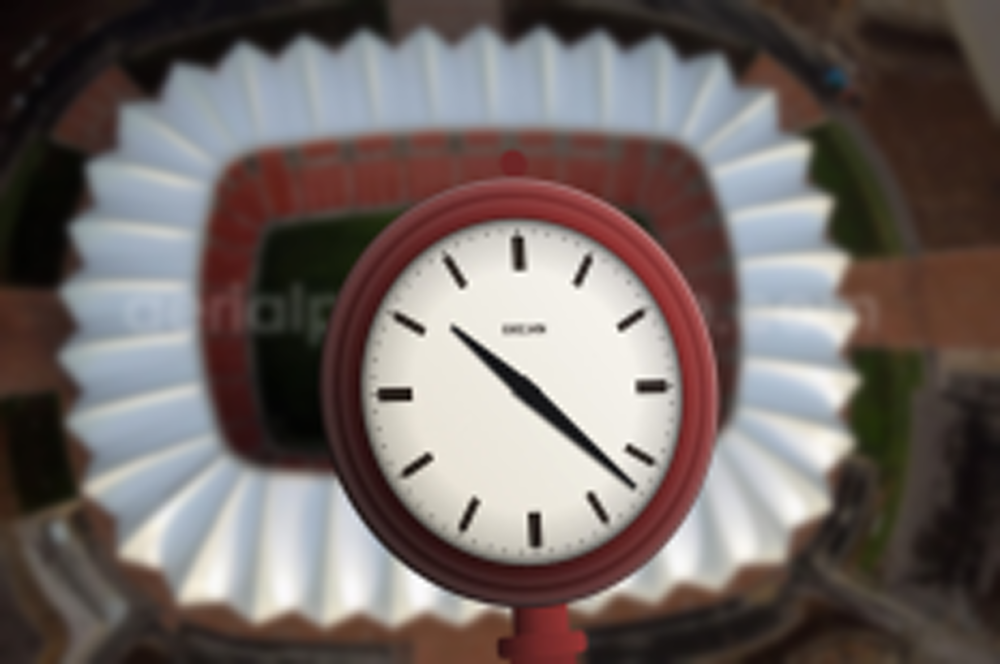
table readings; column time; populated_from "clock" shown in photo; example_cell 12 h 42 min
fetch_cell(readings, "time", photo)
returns 10 h 22 min
